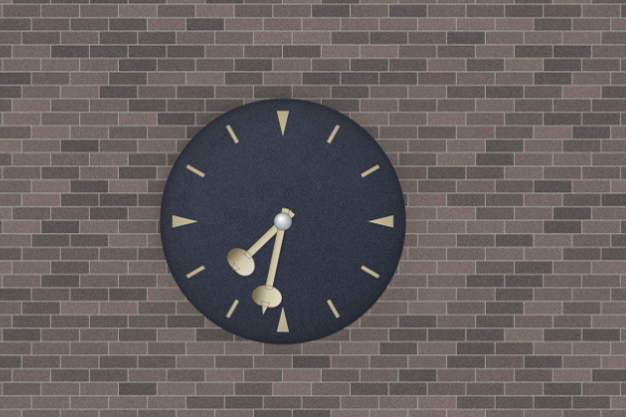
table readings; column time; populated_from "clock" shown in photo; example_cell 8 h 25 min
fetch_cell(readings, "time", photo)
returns 7 h 32 min
